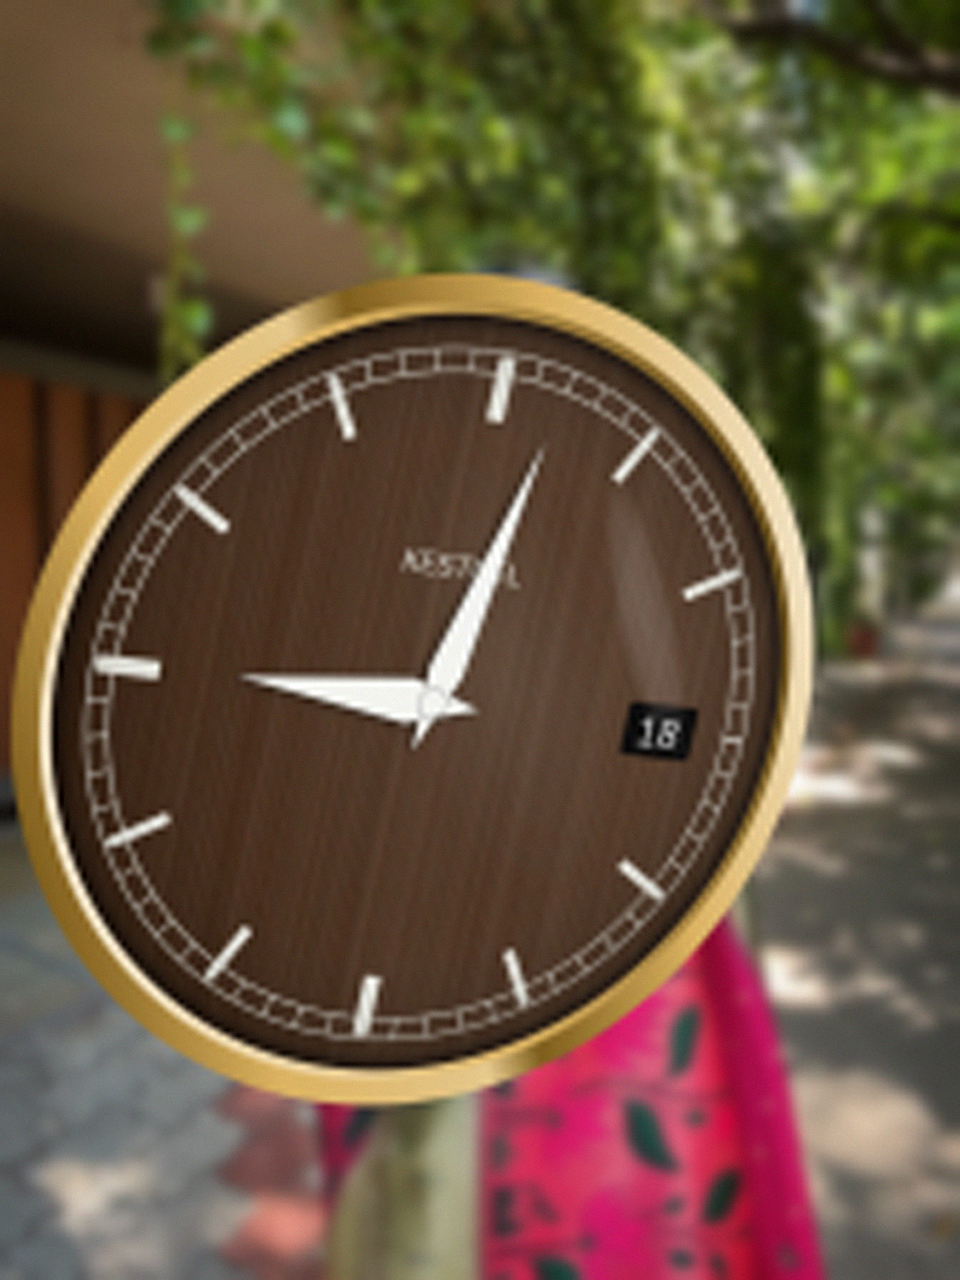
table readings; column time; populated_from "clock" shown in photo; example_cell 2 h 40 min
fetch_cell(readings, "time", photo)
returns 9 h 02 min
